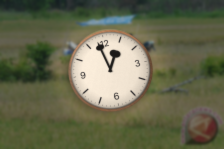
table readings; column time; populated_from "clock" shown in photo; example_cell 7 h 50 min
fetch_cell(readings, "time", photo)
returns 12 h 58 min
